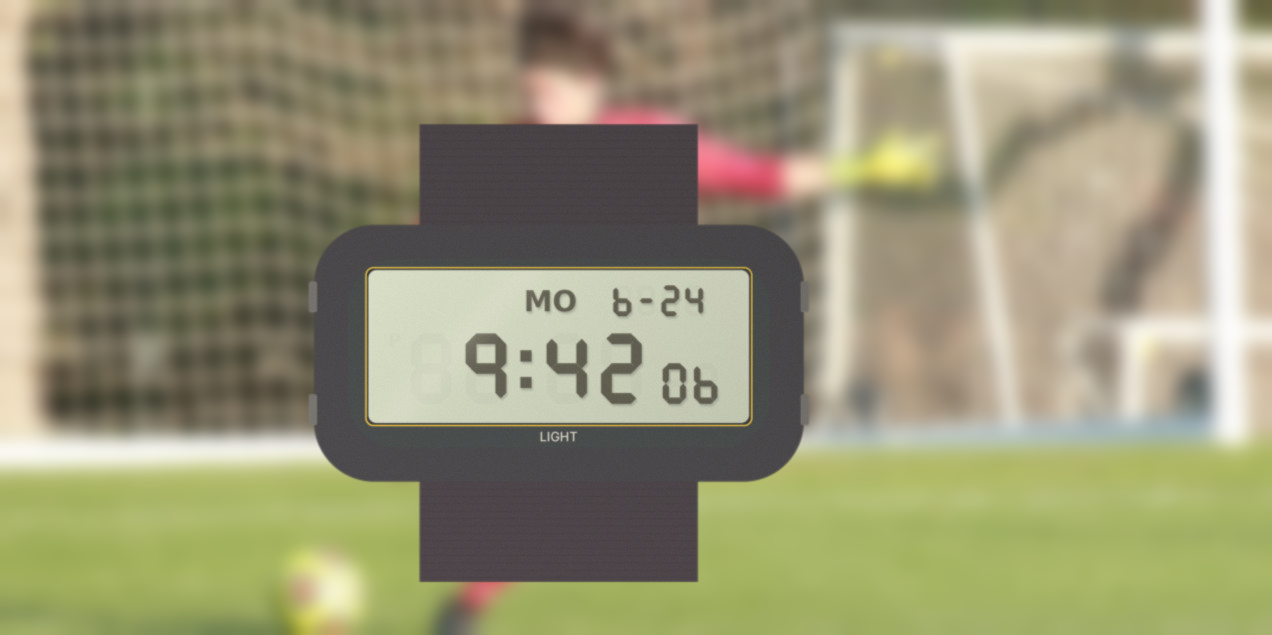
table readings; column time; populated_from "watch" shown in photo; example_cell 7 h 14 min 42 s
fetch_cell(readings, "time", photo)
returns 9 h 42 min 06 s
